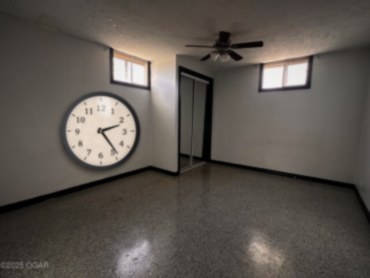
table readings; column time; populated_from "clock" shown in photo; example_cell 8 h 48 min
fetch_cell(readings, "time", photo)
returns 2 h 24 min
